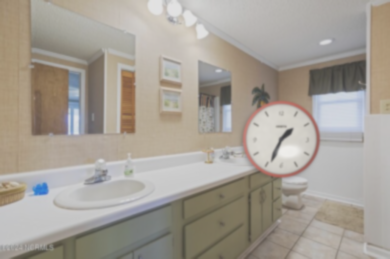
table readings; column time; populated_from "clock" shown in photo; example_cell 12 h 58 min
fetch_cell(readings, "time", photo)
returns 1 h 34 min
